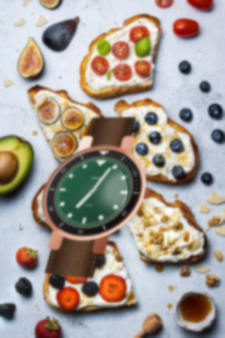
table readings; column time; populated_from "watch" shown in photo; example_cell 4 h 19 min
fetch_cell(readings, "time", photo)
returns 7 h 04 min
